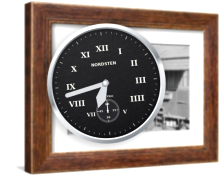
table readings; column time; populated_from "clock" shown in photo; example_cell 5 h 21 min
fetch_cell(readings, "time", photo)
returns 6 h 43 min
